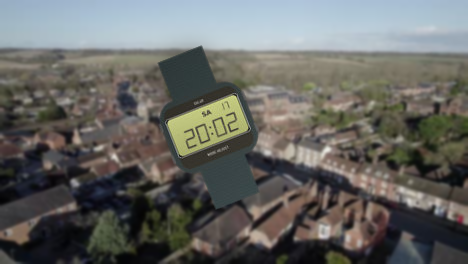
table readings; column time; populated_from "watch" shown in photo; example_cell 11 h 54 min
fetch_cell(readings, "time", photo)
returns 20 h 02 min
